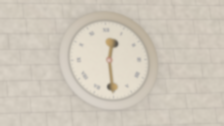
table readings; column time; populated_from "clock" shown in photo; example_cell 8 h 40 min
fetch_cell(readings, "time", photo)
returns 12 h 30 min
